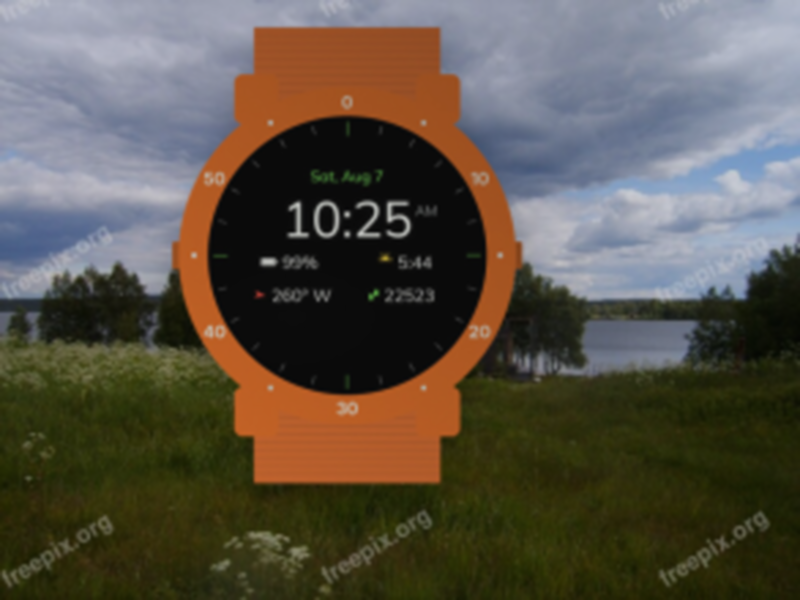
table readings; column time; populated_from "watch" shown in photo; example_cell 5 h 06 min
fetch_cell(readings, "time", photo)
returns 10 h 25 min
